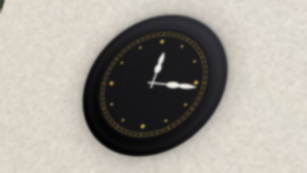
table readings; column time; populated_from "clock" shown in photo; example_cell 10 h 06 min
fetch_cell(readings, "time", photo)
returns 12 h 16 min
